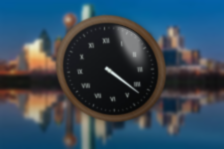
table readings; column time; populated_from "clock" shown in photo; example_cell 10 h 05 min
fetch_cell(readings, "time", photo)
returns 4 h 22 min
